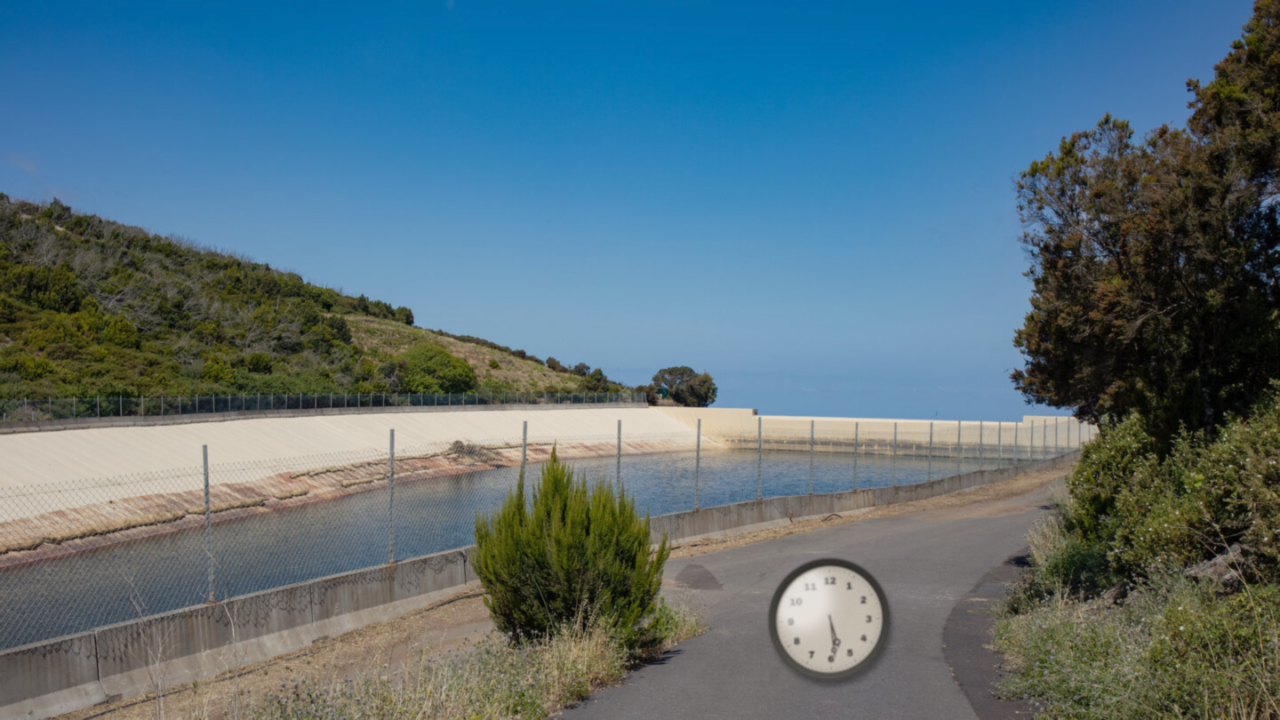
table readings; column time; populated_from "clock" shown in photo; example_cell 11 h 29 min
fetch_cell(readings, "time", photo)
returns 5 h 29 min
